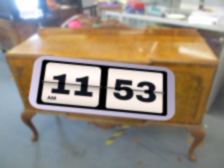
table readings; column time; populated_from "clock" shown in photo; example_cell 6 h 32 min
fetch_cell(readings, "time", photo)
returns 11 h 53 min
